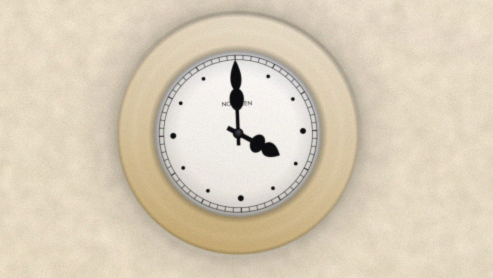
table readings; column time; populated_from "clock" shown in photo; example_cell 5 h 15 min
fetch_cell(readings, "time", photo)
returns 4 h 00 min
